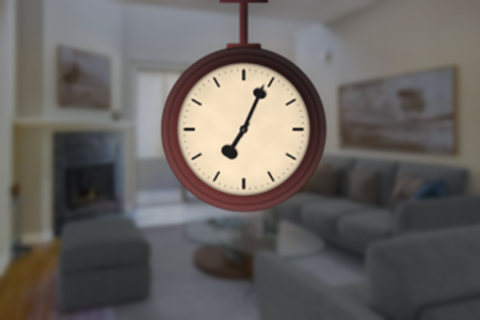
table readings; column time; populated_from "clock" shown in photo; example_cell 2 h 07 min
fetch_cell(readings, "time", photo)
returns 7 h 04 min
